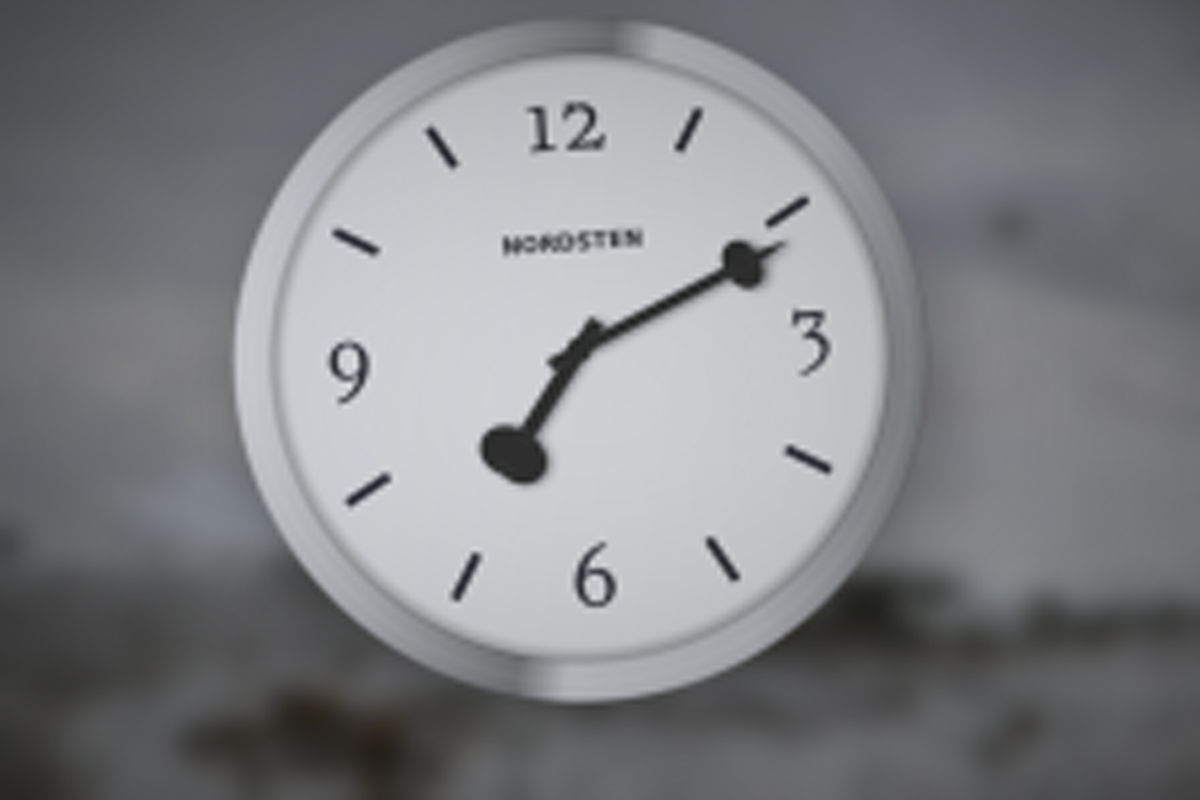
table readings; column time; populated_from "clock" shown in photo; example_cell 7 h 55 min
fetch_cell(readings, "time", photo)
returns 7 h 11 min
